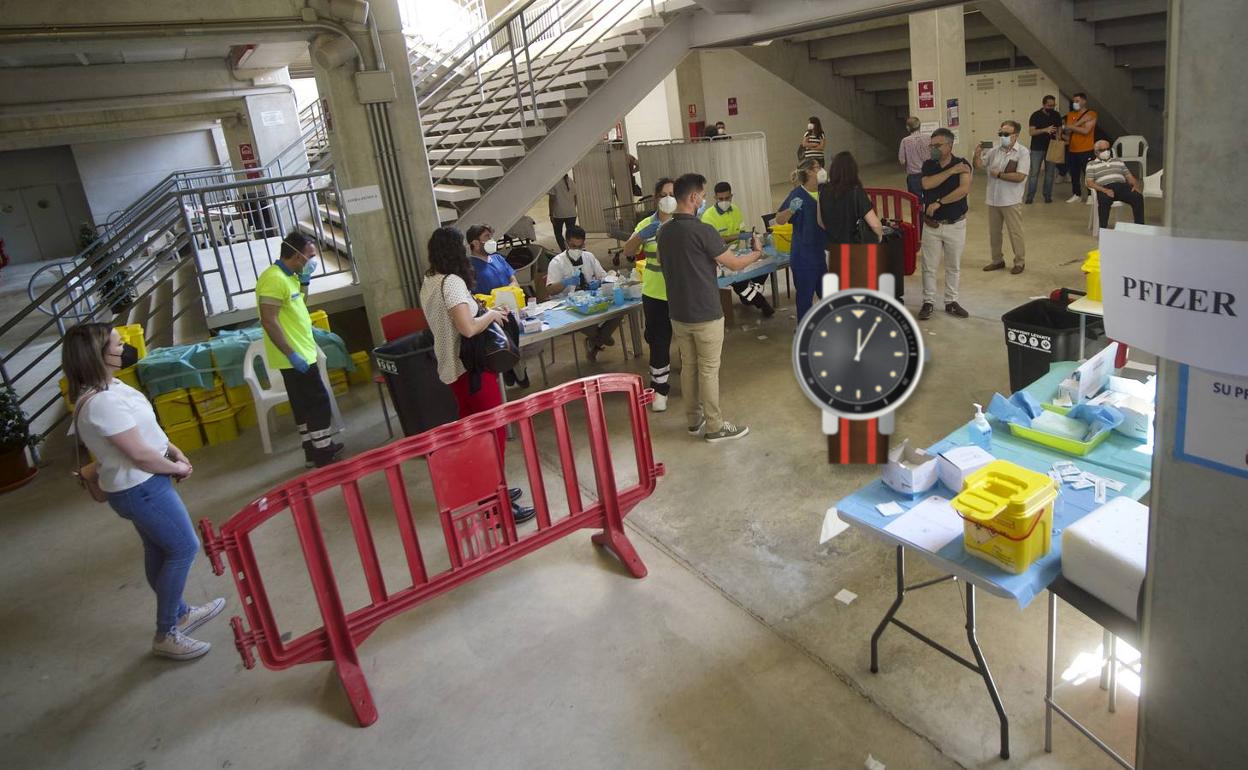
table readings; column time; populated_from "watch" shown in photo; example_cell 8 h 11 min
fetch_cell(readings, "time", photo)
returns 12 h 05 min
